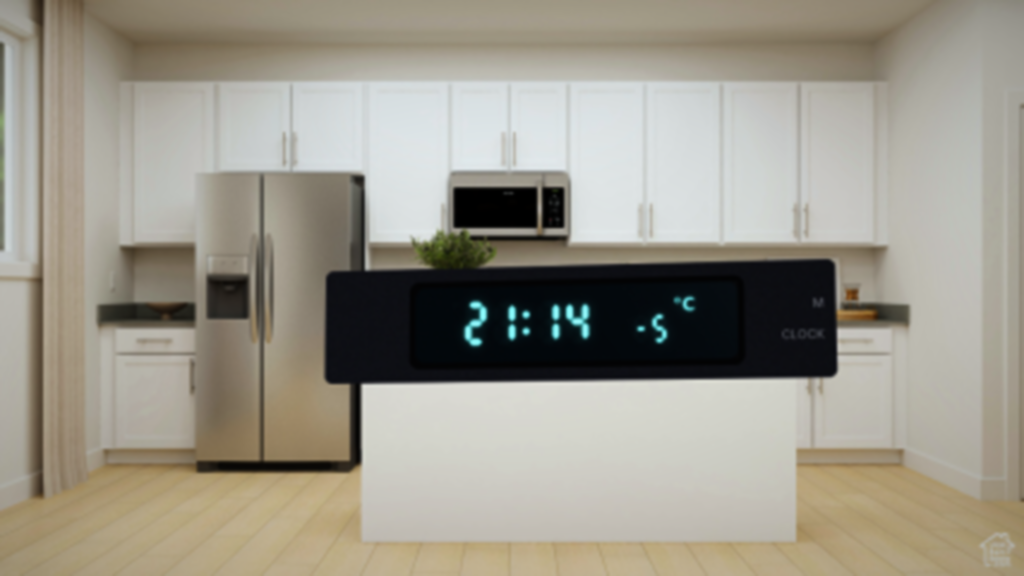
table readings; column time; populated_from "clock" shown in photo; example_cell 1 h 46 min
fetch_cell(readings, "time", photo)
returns 21 h 14 min
